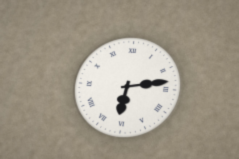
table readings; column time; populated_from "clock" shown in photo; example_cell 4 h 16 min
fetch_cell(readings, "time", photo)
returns 6 h 13 min
